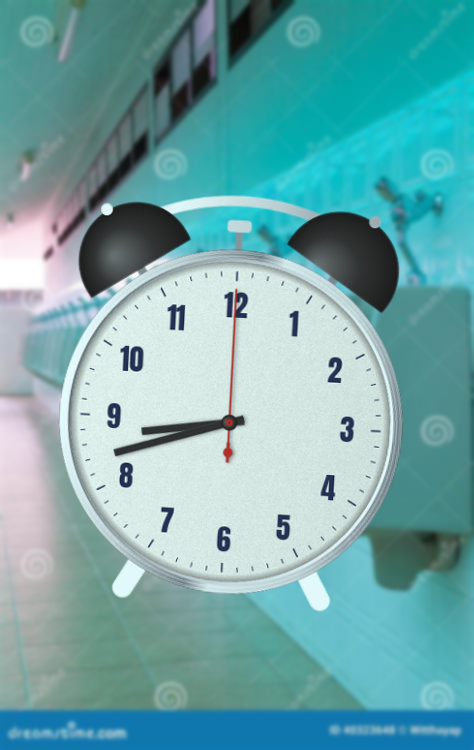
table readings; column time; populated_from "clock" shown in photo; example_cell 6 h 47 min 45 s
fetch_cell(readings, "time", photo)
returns 8 h 42 min 00 s
